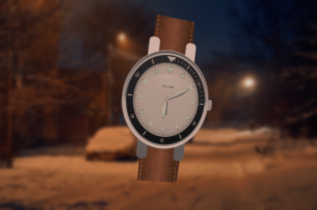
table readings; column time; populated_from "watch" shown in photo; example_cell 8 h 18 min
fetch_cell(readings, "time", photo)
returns 6 h 10 min
